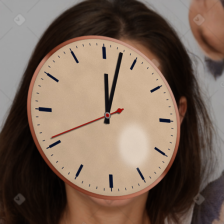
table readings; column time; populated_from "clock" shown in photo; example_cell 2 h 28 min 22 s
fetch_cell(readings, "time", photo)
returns 12 h 02 min 41 s
